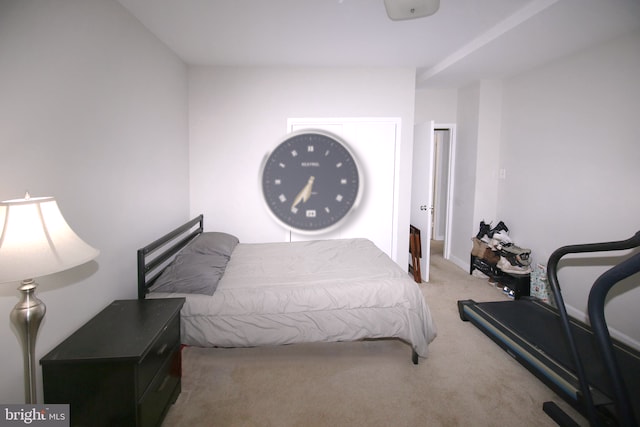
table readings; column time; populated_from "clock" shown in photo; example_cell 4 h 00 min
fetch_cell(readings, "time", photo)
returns 6 h 36 min
